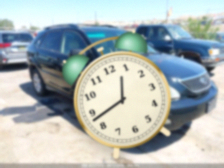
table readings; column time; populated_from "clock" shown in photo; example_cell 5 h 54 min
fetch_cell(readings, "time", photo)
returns 12 h 43 min
